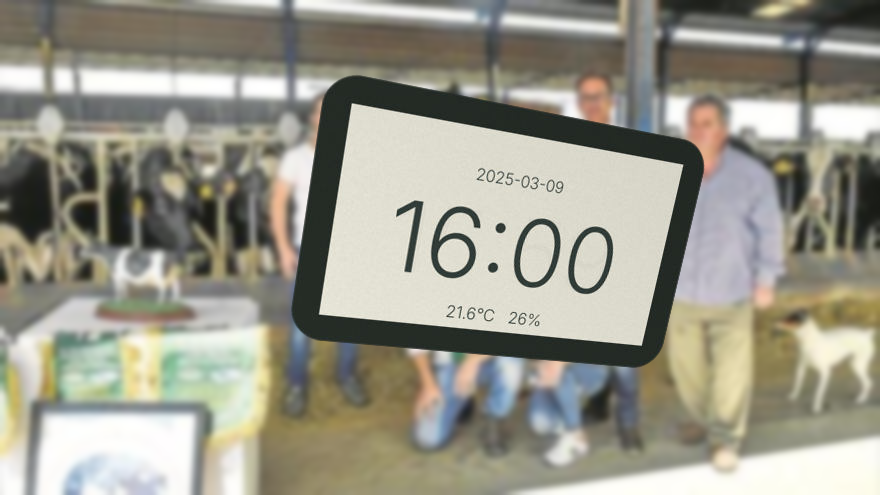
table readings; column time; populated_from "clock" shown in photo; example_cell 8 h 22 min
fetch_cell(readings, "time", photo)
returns 16 h 00 min
